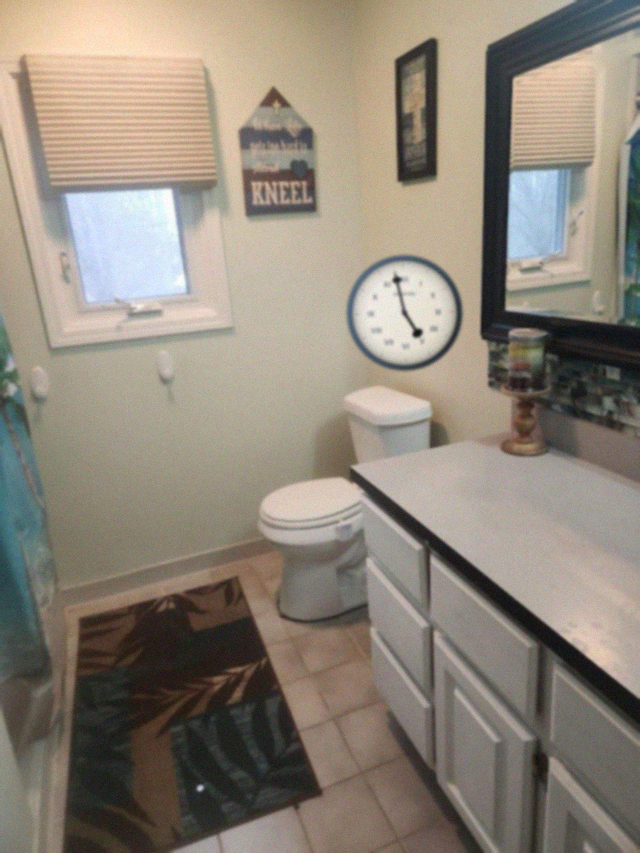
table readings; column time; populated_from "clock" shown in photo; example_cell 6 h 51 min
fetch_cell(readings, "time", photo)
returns 4 h 58 min
